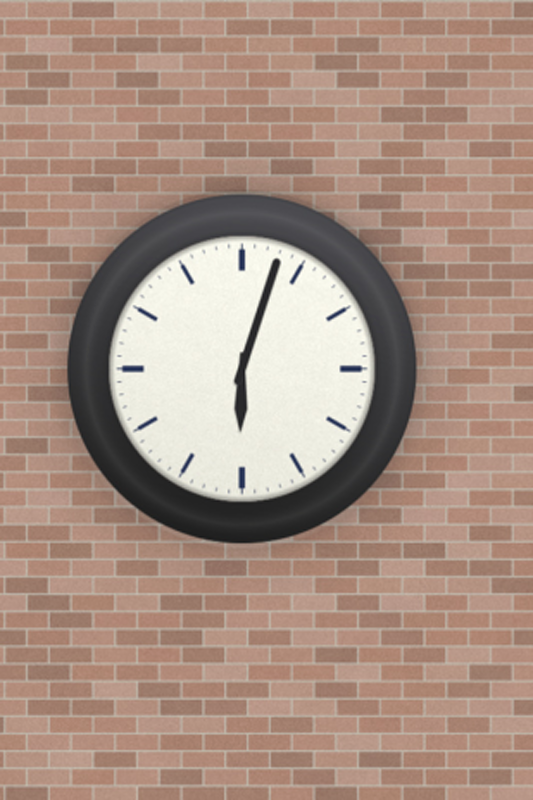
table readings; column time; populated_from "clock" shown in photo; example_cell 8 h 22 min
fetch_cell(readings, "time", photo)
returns 6 h 03 min
